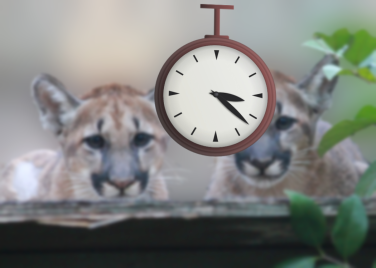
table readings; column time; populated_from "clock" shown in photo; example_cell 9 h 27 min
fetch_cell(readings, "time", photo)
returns 3 h 22 min
